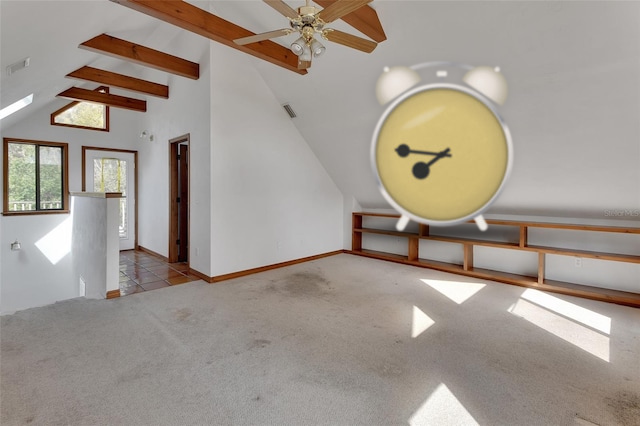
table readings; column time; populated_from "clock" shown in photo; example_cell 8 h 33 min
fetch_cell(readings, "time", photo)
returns 7 h 46 min
